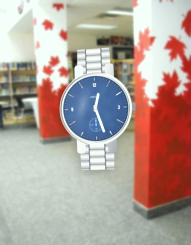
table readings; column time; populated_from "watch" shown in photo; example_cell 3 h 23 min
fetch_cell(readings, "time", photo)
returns 12 h 27 min
